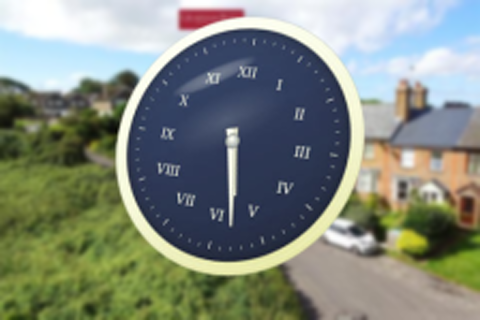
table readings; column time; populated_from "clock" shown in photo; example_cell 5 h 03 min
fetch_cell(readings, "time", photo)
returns 5 h 28 min
